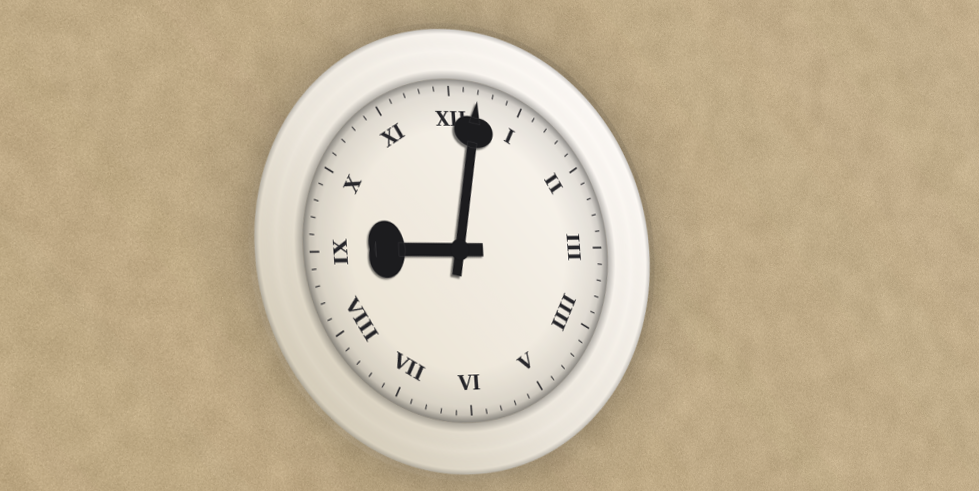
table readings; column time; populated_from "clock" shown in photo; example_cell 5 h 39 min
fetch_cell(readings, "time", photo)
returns 9 h 02 min
